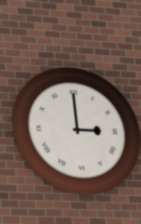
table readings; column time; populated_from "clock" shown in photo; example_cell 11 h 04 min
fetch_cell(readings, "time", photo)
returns 3 h 00 min
